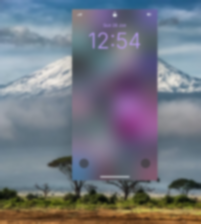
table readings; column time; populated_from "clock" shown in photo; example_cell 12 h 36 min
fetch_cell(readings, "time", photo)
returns 12 h 54 min
